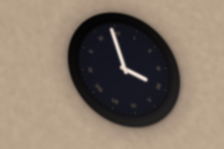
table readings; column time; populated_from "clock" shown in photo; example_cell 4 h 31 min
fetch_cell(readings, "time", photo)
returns 3 h 59 min
